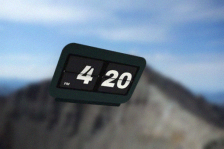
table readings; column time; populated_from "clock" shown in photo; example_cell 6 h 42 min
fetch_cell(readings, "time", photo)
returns 4 h 20 min
